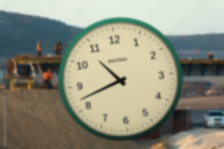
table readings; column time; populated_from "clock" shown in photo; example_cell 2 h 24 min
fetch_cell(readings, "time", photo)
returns 10 h 42 min
